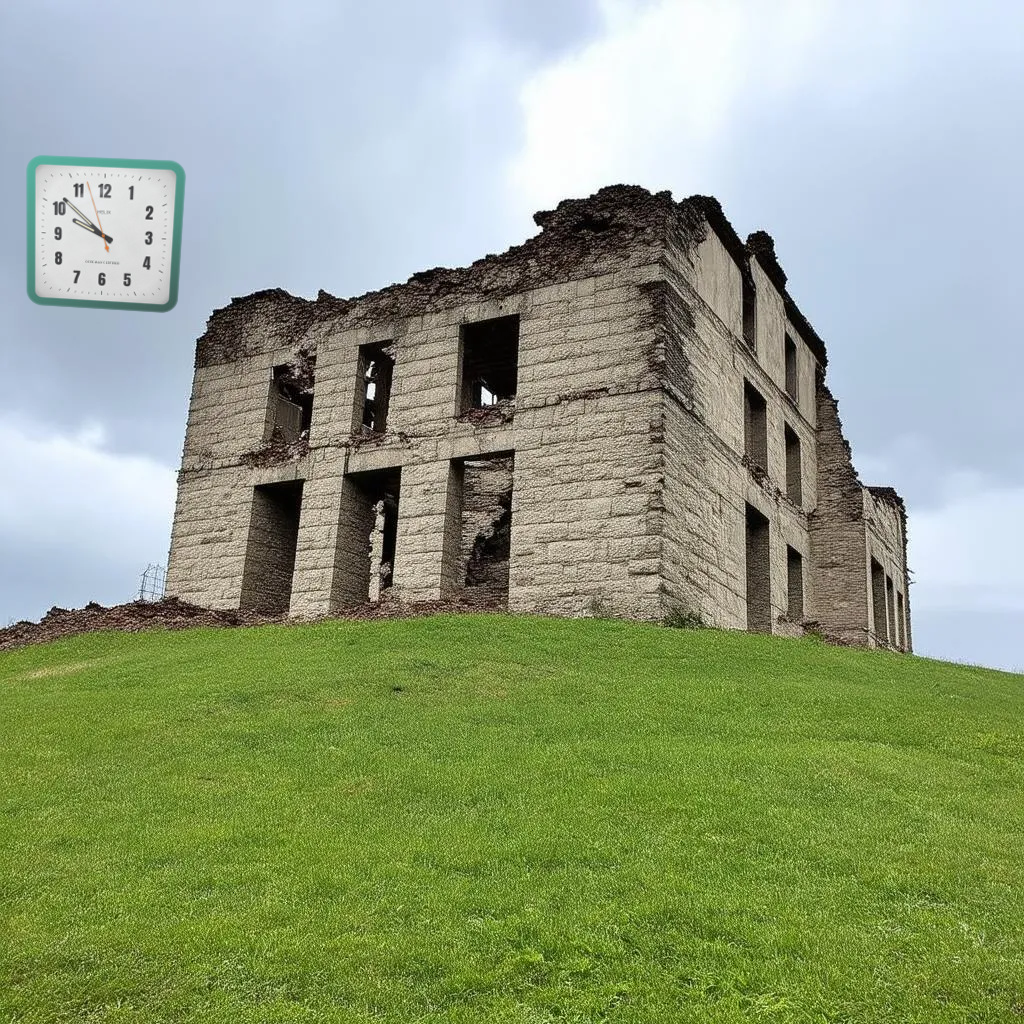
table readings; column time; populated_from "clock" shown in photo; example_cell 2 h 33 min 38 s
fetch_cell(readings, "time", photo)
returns 9 h 51 min 57 s
